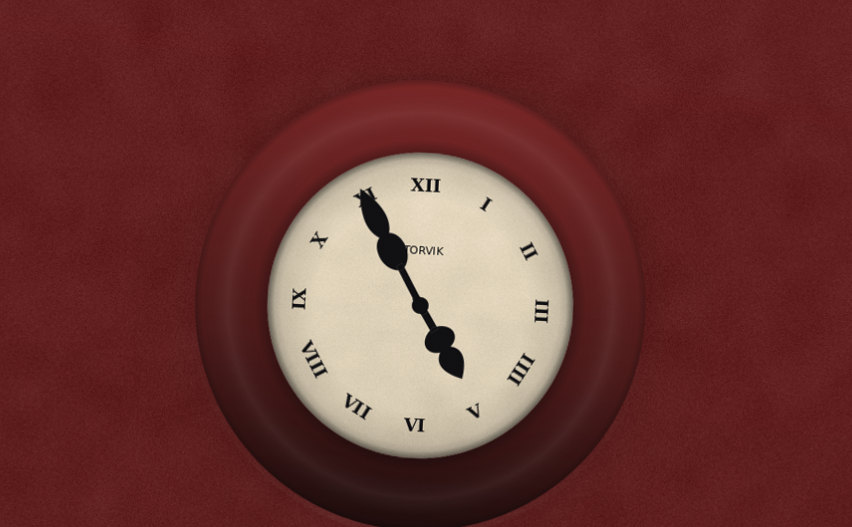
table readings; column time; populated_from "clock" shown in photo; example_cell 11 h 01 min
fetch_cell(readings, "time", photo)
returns 4 h 55 min
